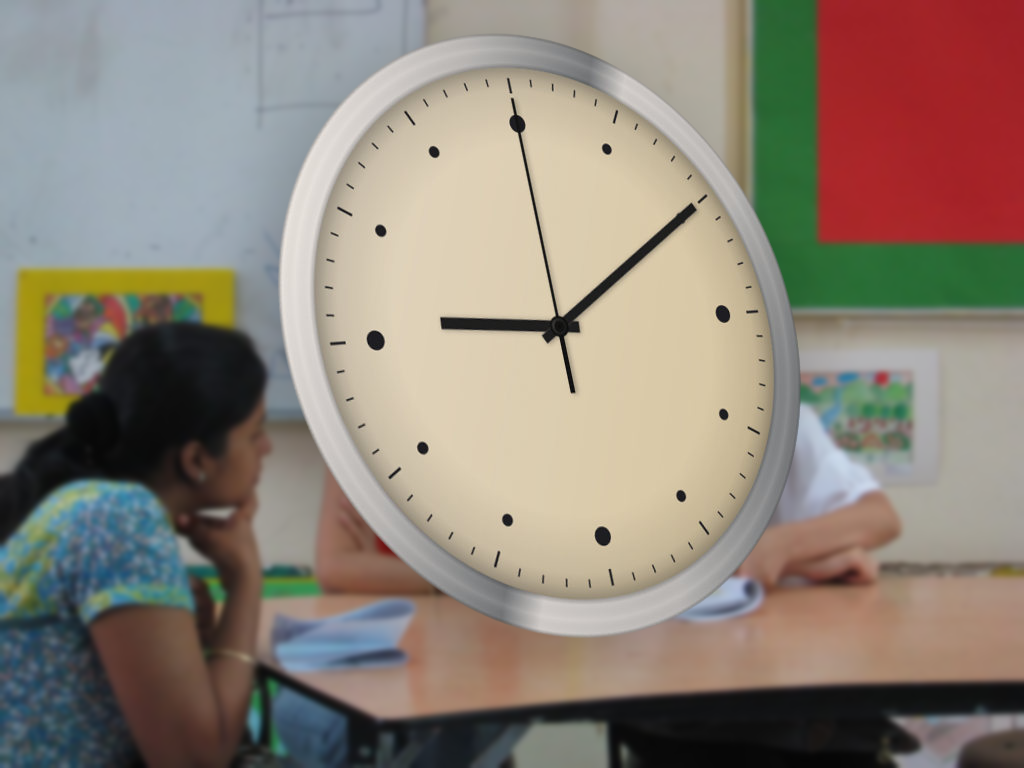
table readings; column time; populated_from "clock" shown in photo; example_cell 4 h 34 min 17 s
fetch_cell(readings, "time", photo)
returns 9 h 10 min 00 s
